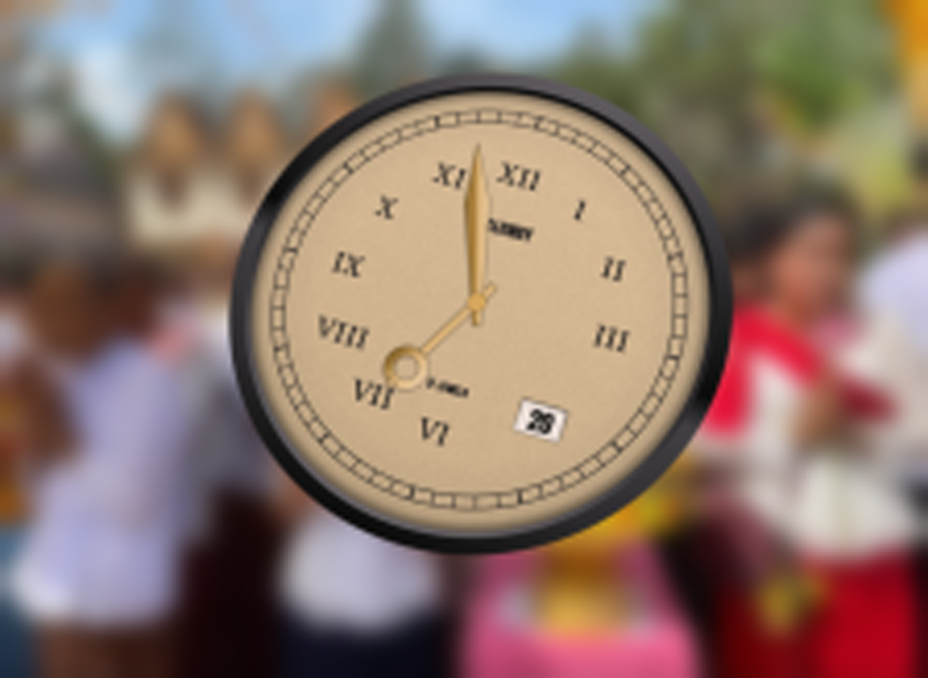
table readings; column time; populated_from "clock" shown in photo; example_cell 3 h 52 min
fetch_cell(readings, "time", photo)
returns 6 h 57 min
